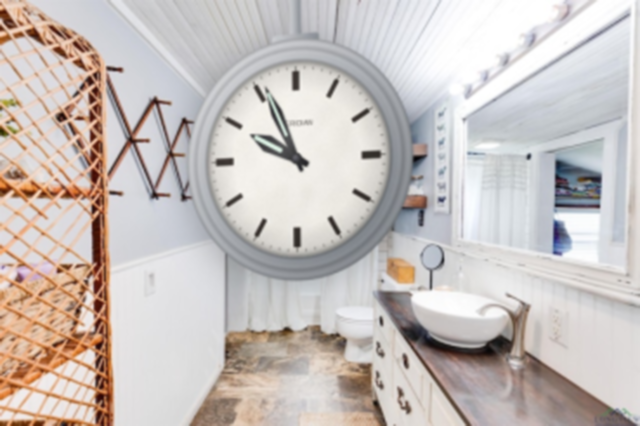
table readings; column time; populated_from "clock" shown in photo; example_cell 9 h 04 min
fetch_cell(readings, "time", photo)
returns 9 h 56 min
